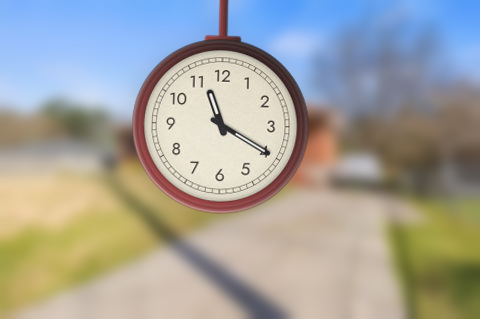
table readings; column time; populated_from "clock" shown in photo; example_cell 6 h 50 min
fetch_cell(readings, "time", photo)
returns 11 h 20 min
